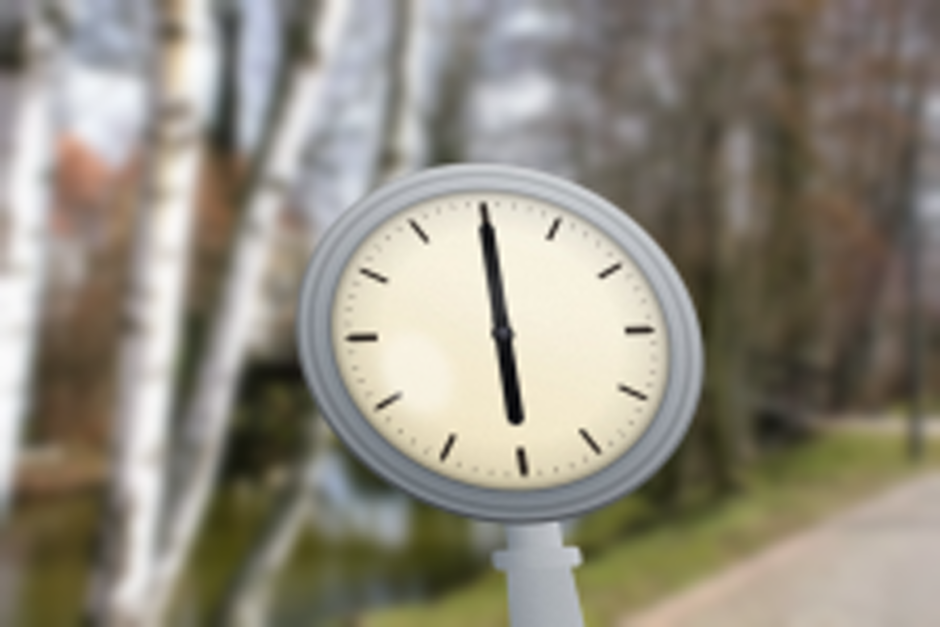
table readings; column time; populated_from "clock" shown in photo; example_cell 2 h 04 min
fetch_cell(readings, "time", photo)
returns 6 h 00 min
